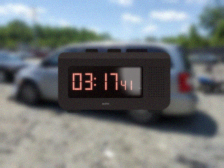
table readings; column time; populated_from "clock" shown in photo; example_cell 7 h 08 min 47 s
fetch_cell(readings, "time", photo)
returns 3 h 17 min 41 s
